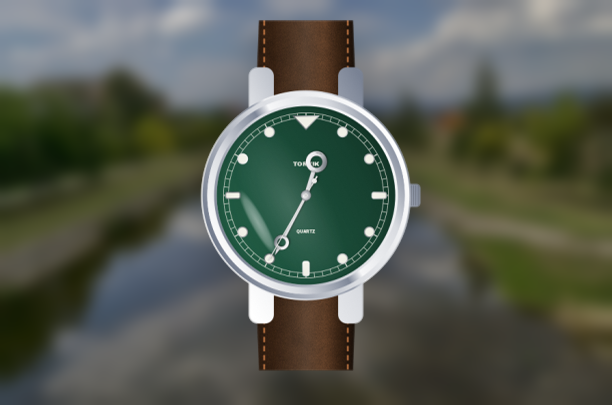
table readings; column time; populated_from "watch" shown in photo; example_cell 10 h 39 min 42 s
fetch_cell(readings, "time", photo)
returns 12 h 34 min 35 s
